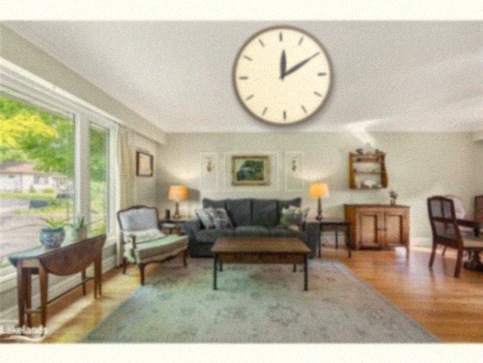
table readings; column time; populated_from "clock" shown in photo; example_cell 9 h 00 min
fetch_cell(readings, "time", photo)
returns 12 h 10 min
